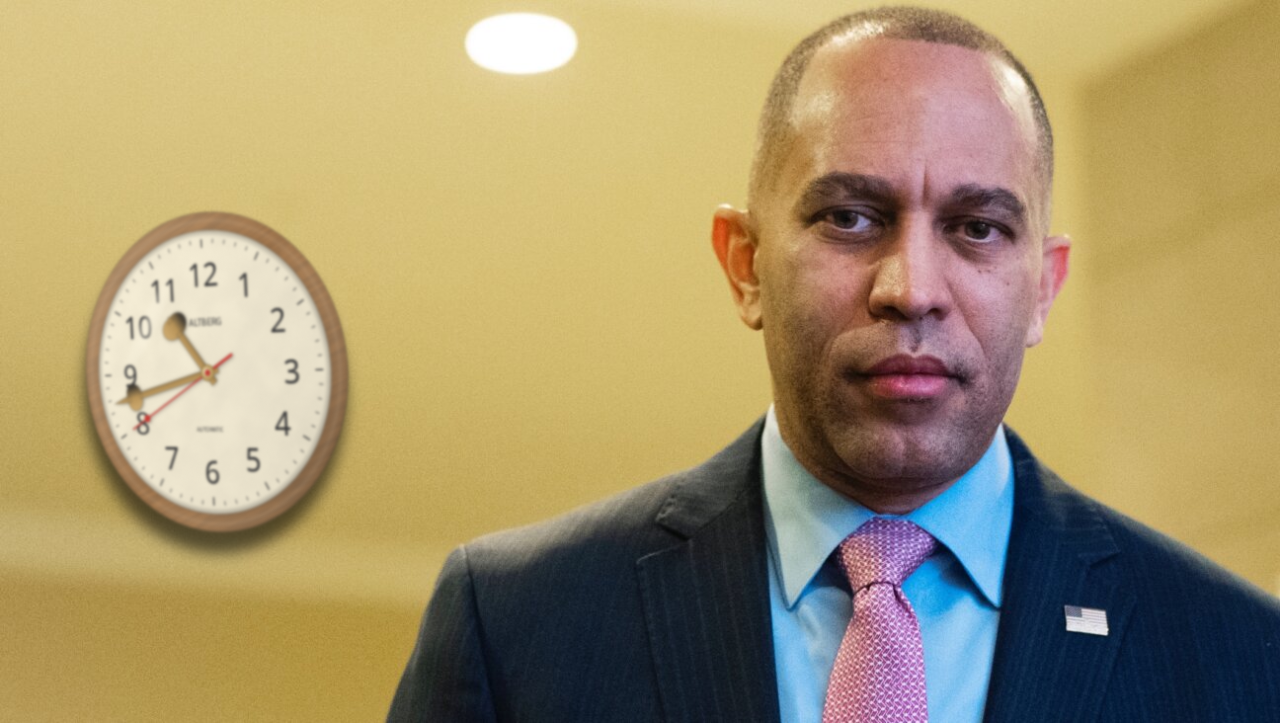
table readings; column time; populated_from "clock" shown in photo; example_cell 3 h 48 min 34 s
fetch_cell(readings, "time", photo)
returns 10 h 42 min 40 s
